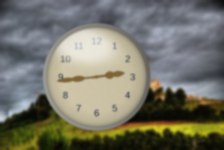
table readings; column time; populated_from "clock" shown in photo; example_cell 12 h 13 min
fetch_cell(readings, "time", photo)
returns 2 h 44 min
